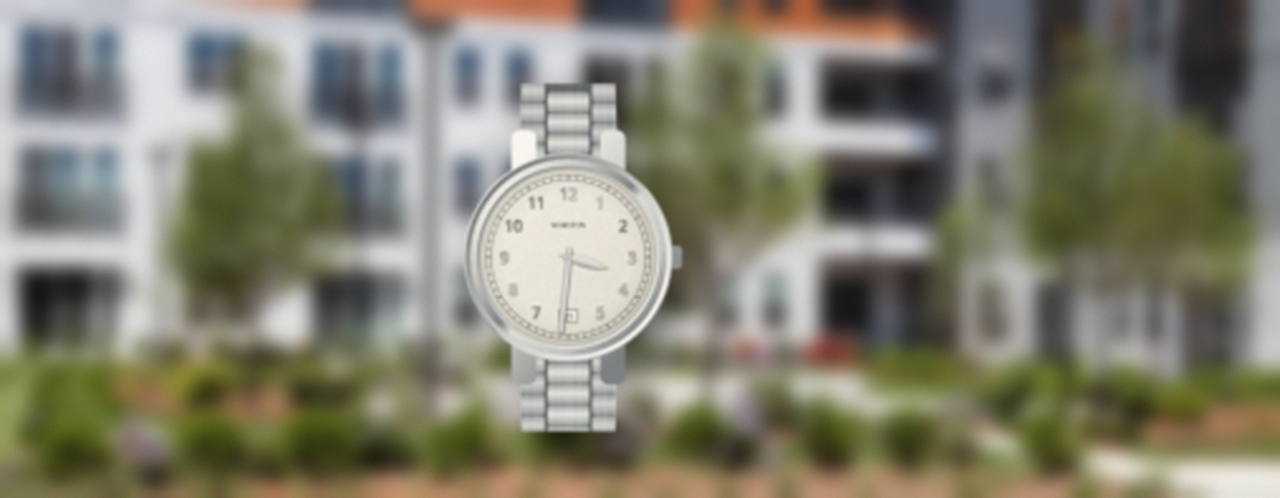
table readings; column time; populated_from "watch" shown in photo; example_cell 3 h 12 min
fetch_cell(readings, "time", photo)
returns 3 h 31 min
